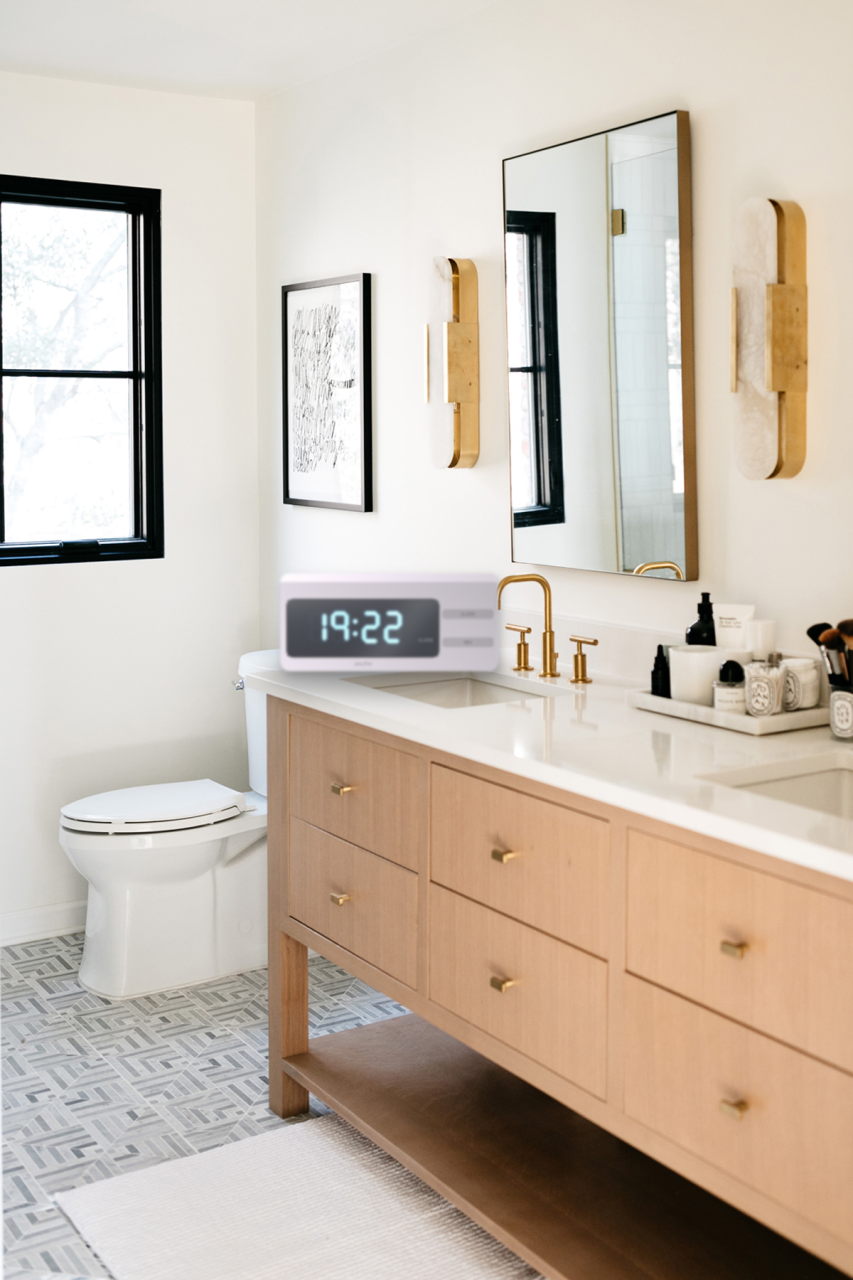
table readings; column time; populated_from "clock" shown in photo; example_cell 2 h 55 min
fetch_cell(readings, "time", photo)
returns 19 h 22 min
